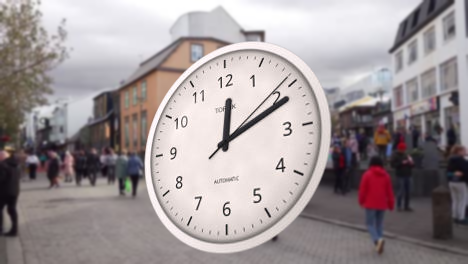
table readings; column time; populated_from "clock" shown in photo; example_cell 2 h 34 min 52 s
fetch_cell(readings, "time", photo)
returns 12 h 11 min 09 s
